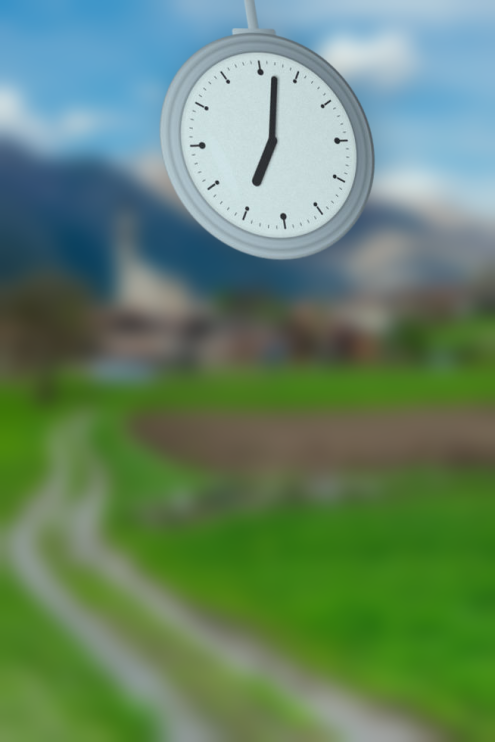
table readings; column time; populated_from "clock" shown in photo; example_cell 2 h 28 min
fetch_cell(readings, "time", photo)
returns 7 h 02 min
